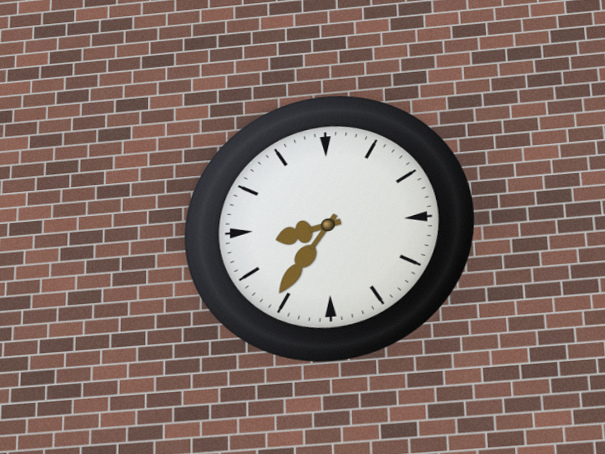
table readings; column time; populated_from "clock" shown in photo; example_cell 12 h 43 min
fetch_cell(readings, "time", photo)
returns 8 h 36 min
